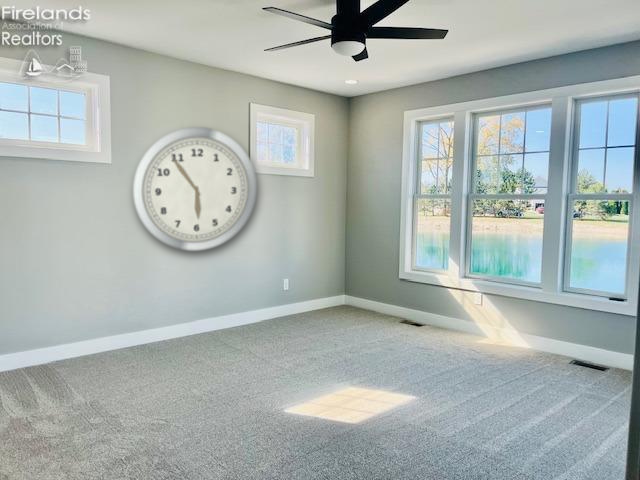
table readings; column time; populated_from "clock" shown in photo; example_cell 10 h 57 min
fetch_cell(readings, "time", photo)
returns 5 h 54 min
